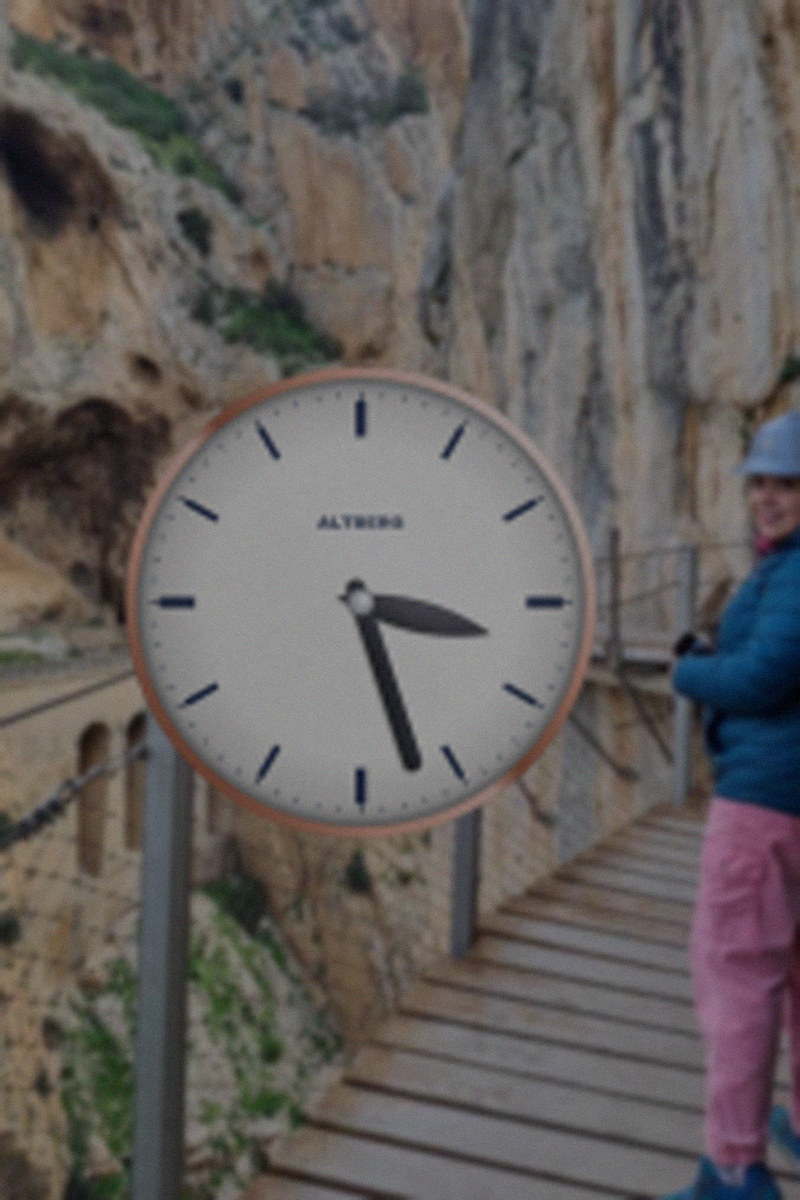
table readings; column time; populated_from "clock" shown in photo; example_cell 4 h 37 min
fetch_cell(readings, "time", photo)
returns 3 h 27 min
